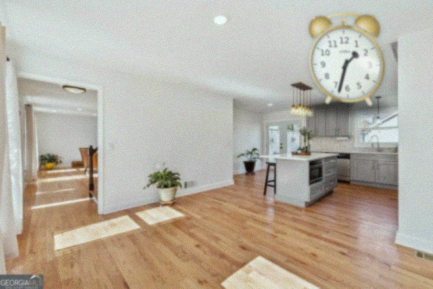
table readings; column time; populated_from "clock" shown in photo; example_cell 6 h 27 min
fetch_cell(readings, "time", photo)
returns 1 h 33 min
